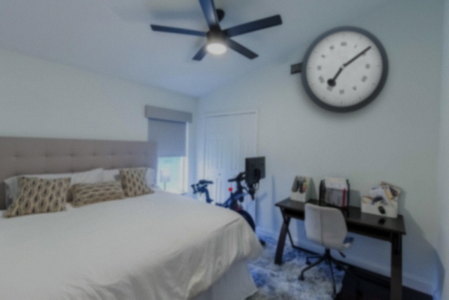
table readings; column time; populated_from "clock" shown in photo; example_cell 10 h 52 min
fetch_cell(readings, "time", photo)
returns 7 h 09 min
